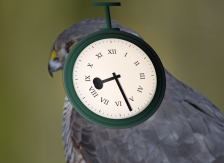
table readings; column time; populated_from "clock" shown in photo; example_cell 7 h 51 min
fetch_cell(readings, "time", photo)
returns 8 h 27 min
